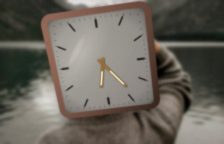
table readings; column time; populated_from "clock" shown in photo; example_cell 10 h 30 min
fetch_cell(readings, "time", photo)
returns 6 h 24 min
